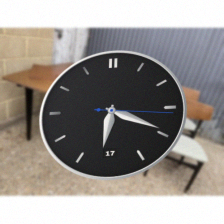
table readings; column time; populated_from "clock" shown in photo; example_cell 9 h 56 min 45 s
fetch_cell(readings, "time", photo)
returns 6 h 19 min 16 s
